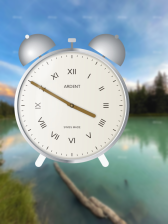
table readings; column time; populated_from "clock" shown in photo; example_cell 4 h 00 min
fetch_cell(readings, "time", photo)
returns 3 h 50 min
